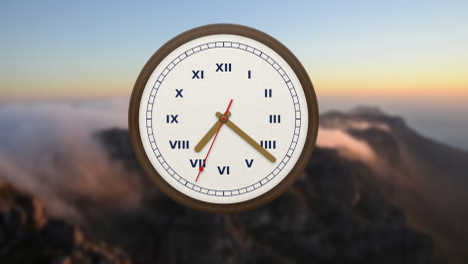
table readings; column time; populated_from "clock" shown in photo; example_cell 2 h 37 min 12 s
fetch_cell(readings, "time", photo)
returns 7 h 21 min 34 s
